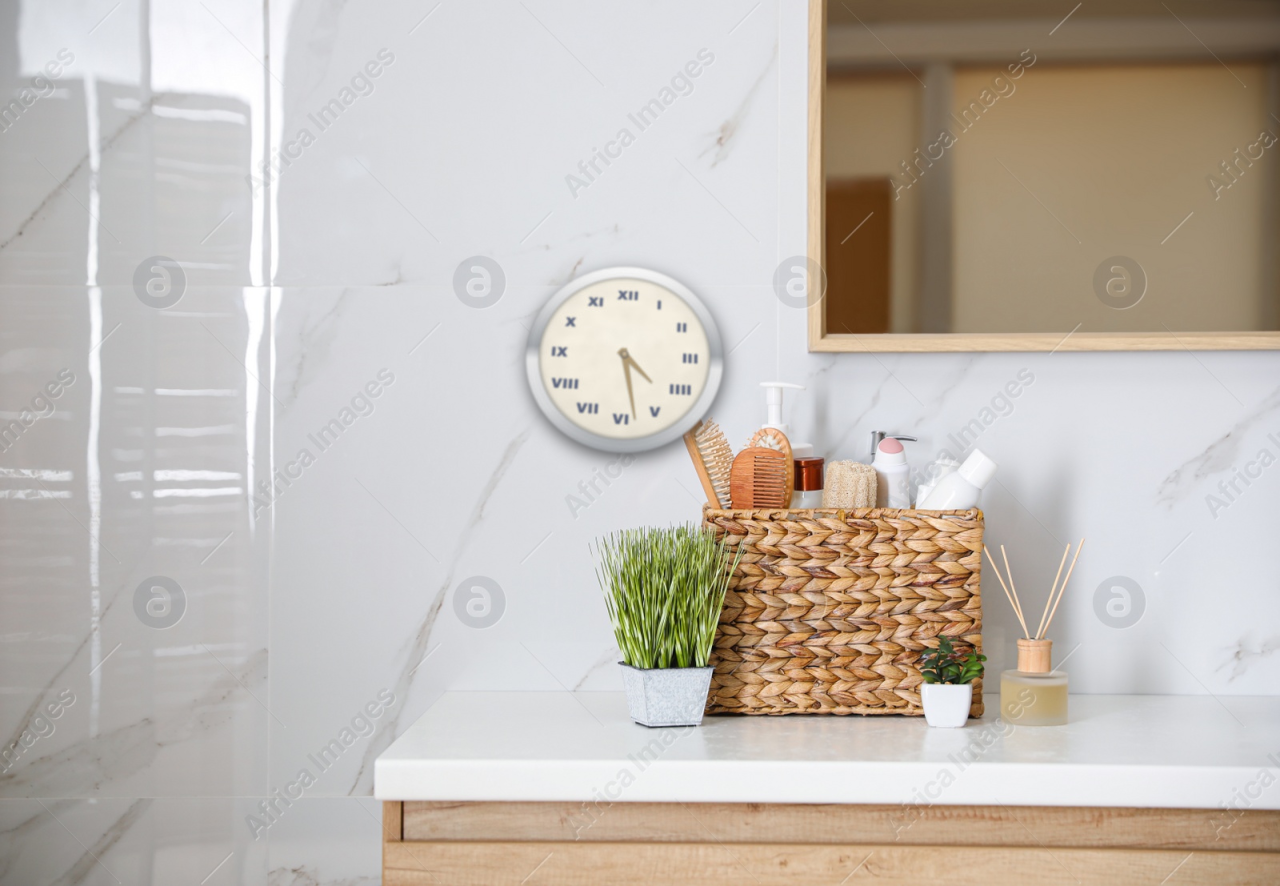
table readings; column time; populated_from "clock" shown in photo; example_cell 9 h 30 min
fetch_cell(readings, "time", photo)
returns 4 h 28 min
